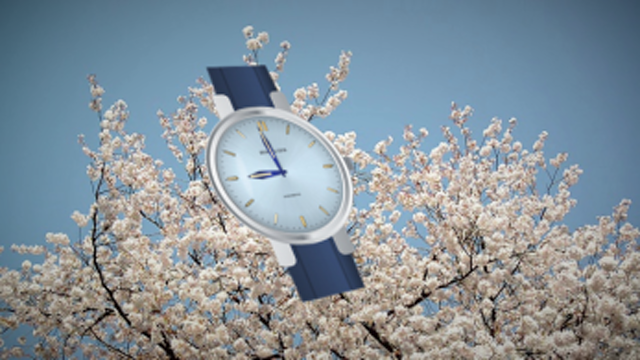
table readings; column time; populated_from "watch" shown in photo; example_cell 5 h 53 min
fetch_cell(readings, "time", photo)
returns 8 h 59 min
